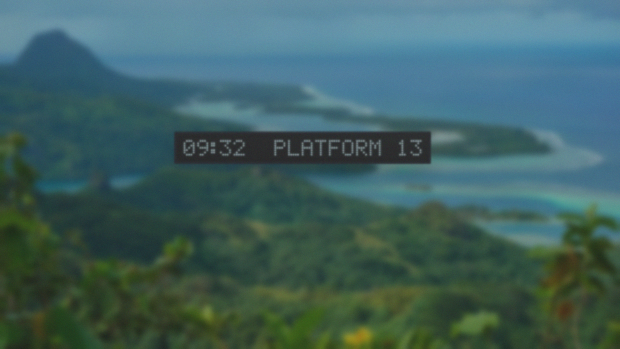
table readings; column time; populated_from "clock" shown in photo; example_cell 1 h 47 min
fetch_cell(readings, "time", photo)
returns 9 h 32 min
